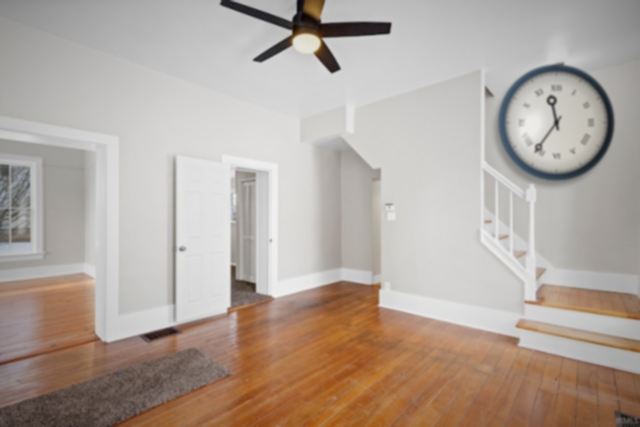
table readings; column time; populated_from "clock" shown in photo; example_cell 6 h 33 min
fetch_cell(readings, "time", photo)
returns 11 h 36 min
